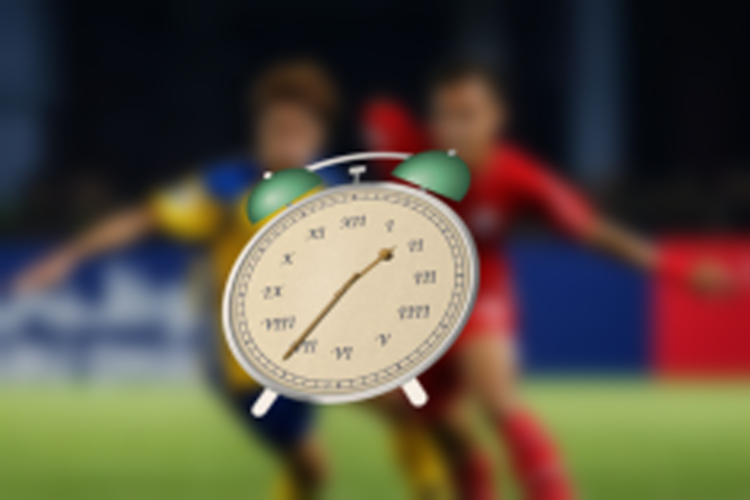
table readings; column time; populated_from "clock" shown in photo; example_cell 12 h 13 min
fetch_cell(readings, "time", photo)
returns 1 h 36 min
